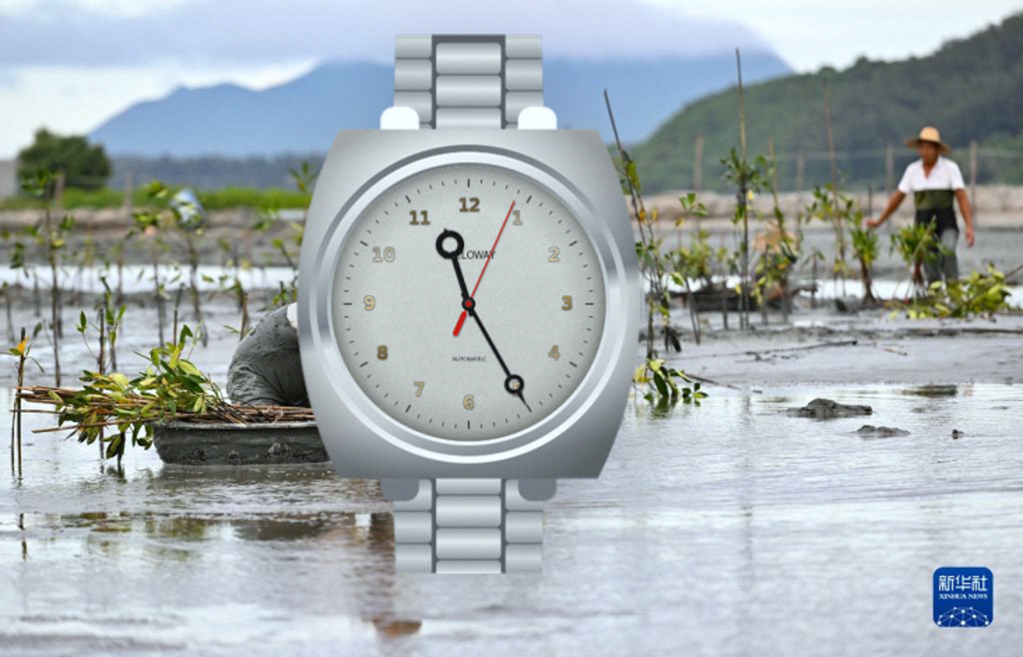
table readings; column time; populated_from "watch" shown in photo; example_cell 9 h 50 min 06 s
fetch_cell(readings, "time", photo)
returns 11 h 25 min 04 s
